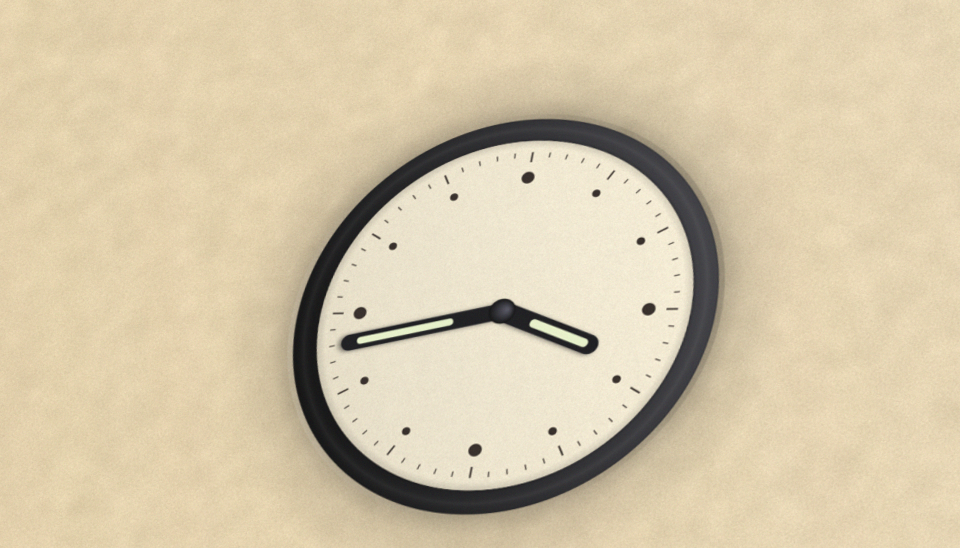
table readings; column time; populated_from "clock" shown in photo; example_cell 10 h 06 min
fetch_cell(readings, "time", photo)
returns 3 h 43 min
